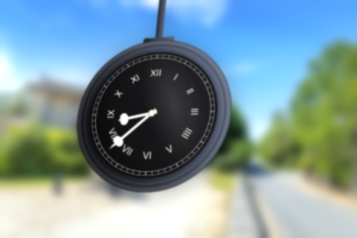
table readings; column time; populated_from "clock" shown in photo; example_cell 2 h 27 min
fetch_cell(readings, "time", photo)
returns 8 h 38 min
